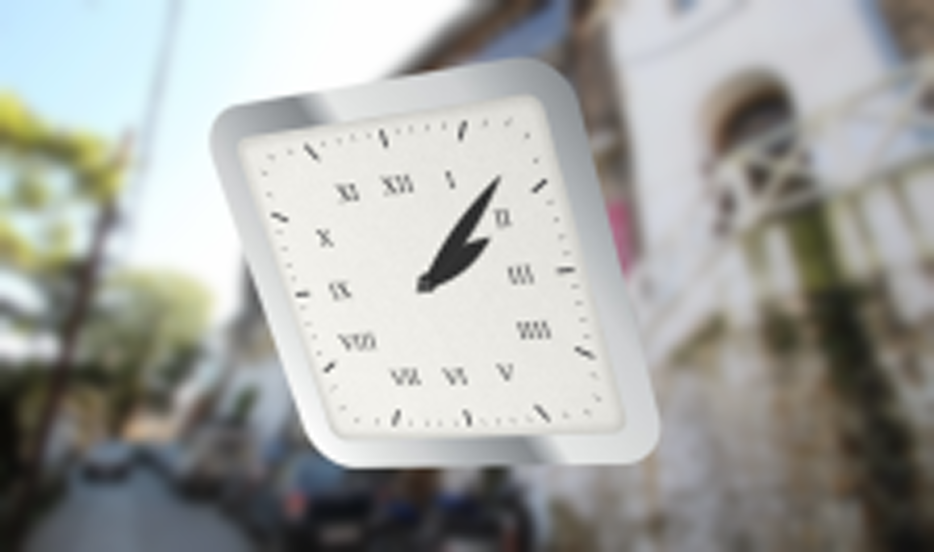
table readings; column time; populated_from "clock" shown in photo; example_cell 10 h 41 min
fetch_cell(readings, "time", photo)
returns 2 h 08 min
